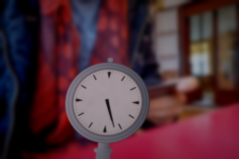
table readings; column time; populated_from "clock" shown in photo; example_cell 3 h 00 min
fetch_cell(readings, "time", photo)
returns 5 h 27 min
